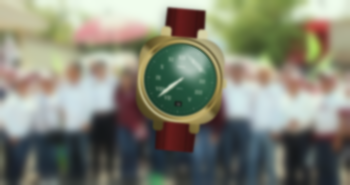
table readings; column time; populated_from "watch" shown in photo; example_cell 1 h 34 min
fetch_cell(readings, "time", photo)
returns 7 h 38 min
